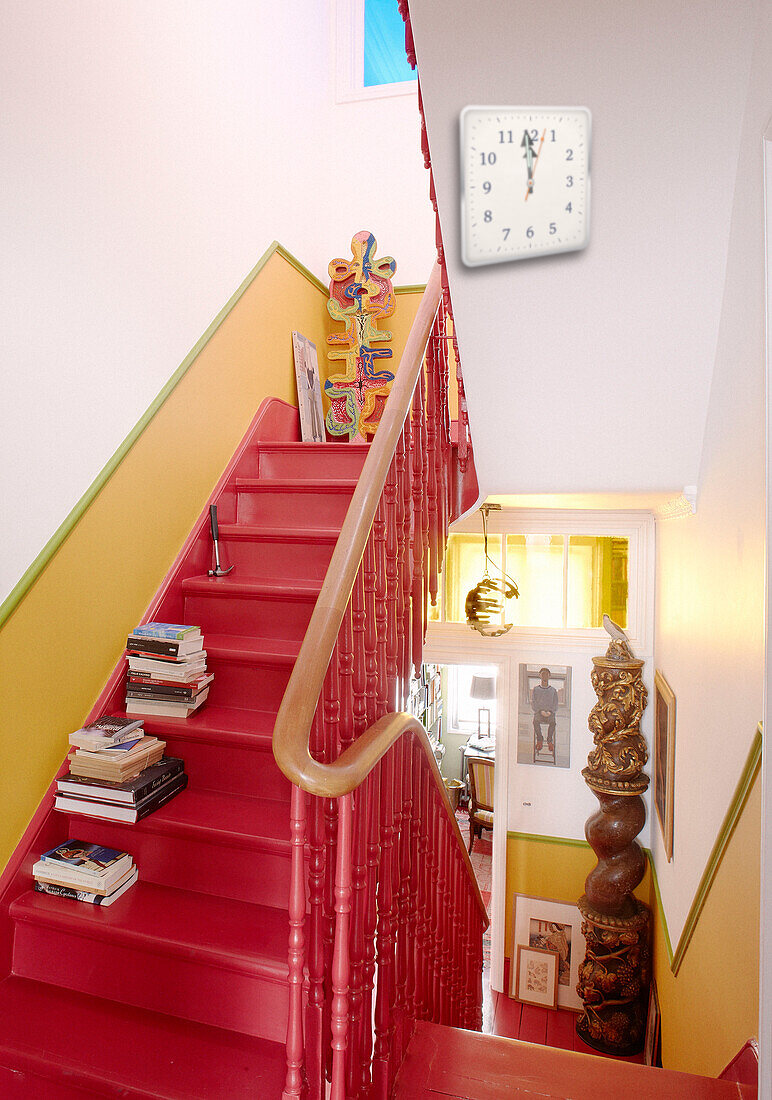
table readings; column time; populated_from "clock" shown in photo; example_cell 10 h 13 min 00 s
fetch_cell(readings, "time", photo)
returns 11 h 59 min 03 s
